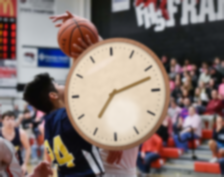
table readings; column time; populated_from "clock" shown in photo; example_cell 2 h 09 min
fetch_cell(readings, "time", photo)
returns 7 h 12 min
